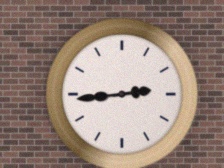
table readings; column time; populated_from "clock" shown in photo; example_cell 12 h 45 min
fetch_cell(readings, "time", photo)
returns 2 h 44 min
